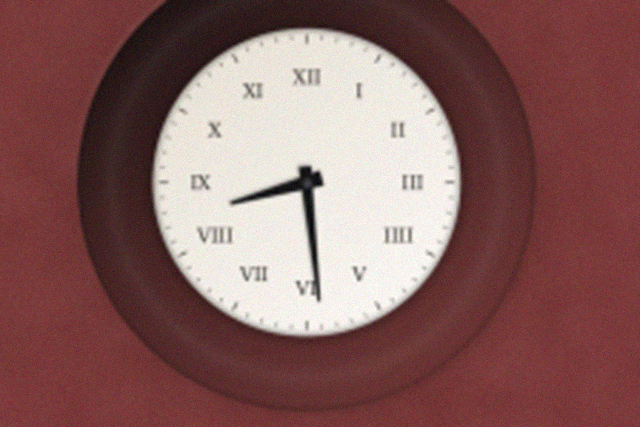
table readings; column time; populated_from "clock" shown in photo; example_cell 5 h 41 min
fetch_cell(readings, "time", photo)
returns 8 h 29 min
